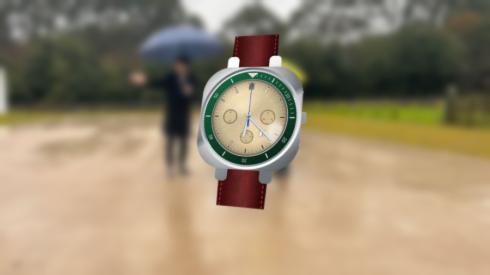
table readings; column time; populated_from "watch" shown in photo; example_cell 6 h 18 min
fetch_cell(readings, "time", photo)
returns 6 h 22 min
